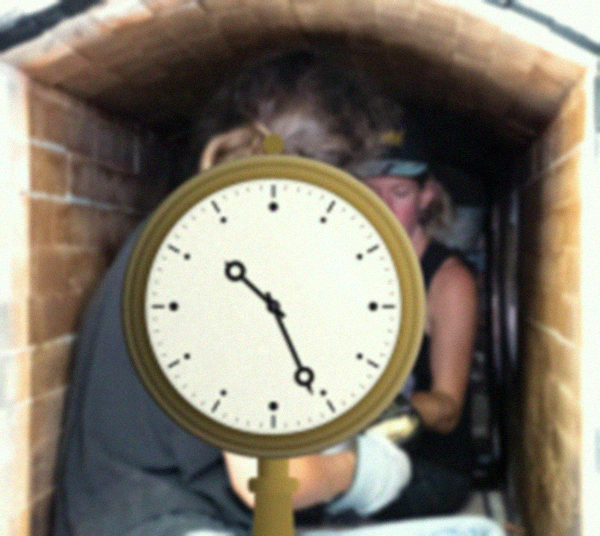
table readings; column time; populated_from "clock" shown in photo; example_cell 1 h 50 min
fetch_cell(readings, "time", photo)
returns 10 h 26 min
